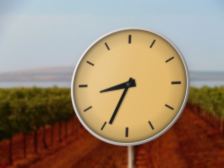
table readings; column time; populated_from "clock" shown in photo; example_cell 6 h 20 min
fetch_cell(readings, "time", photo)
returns 8 h 34 min
